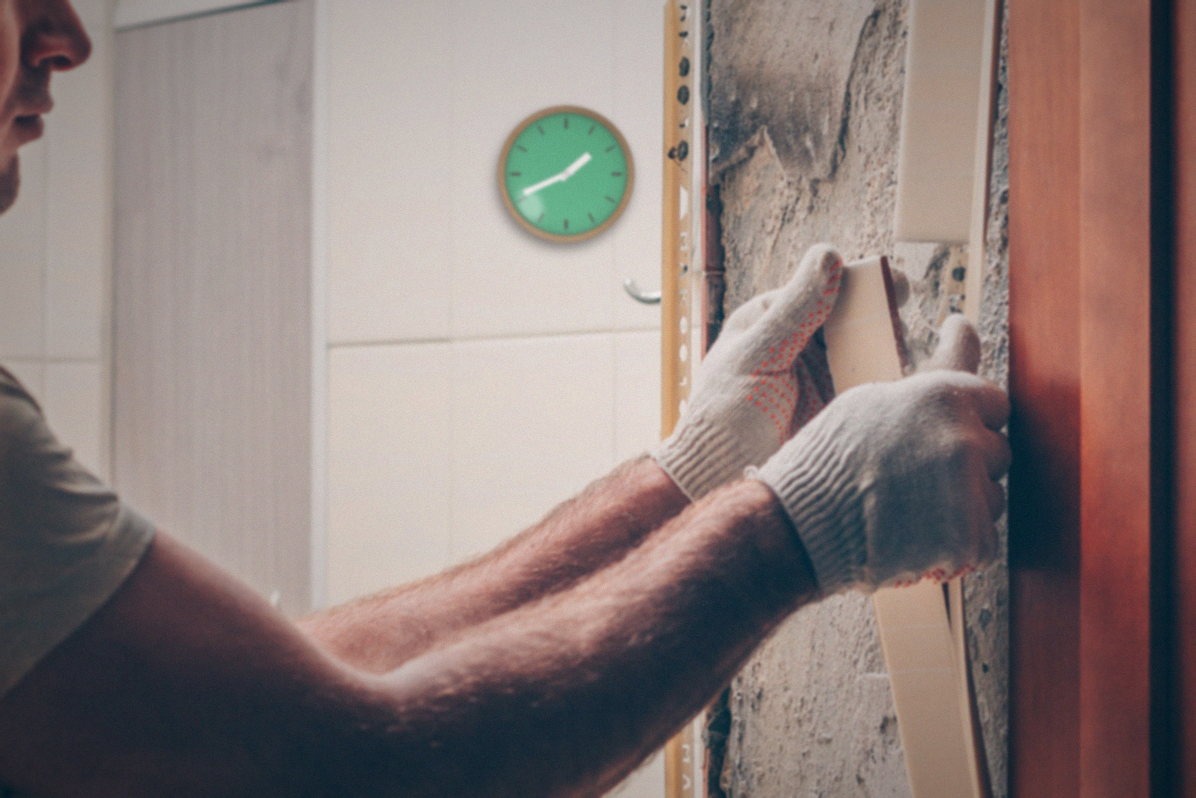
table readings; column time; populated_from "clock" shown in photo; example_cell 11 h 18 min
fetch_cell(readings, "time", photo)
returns 1 h 41 min
